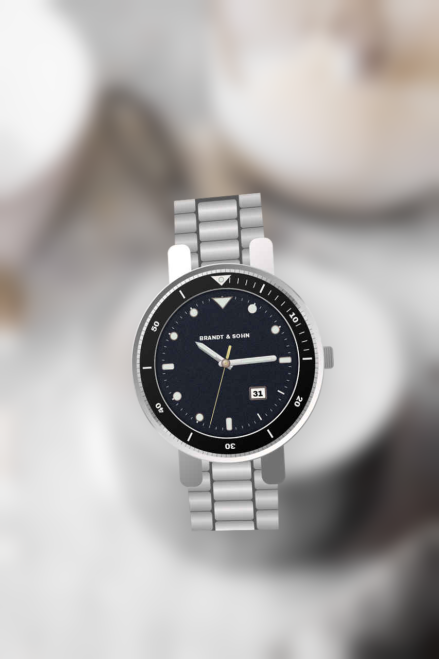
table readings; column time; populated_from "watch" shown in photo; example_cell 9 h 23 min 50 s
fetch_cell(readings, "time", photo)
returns 10 h 14 min 33 s
